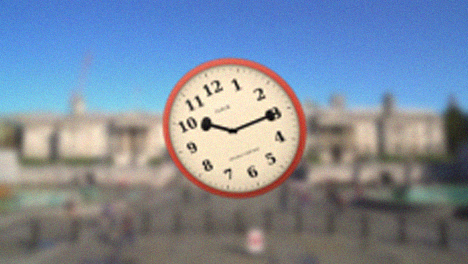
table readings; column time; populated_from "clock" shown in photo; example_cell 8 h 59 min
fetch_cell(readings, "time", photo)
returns 10 h 15 min
